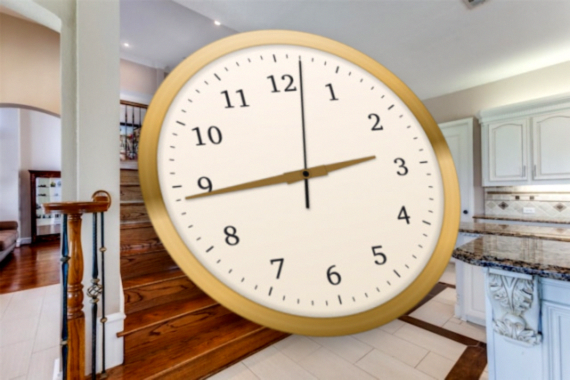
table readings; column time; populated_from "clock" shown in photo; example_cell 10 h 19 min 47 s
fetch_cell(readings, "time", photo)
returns 2 h 44 min 02 s
